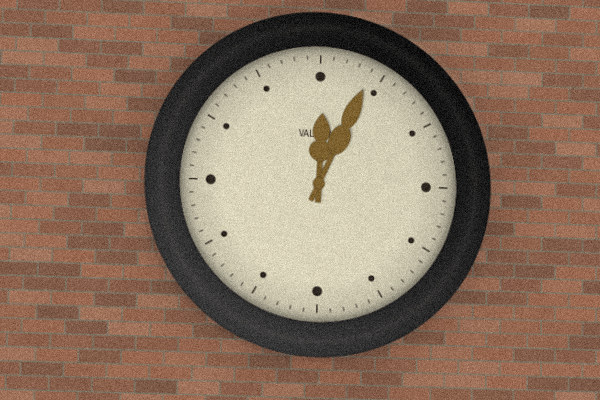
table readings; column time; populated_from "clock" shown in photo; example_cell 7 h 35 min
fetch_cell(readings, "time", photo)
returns 12 h 04 min
